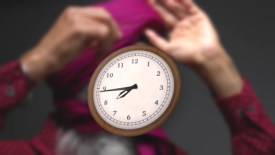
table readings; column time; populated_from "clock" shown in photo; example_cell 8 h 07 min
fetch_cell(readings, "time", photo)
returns 7 h 44 min
